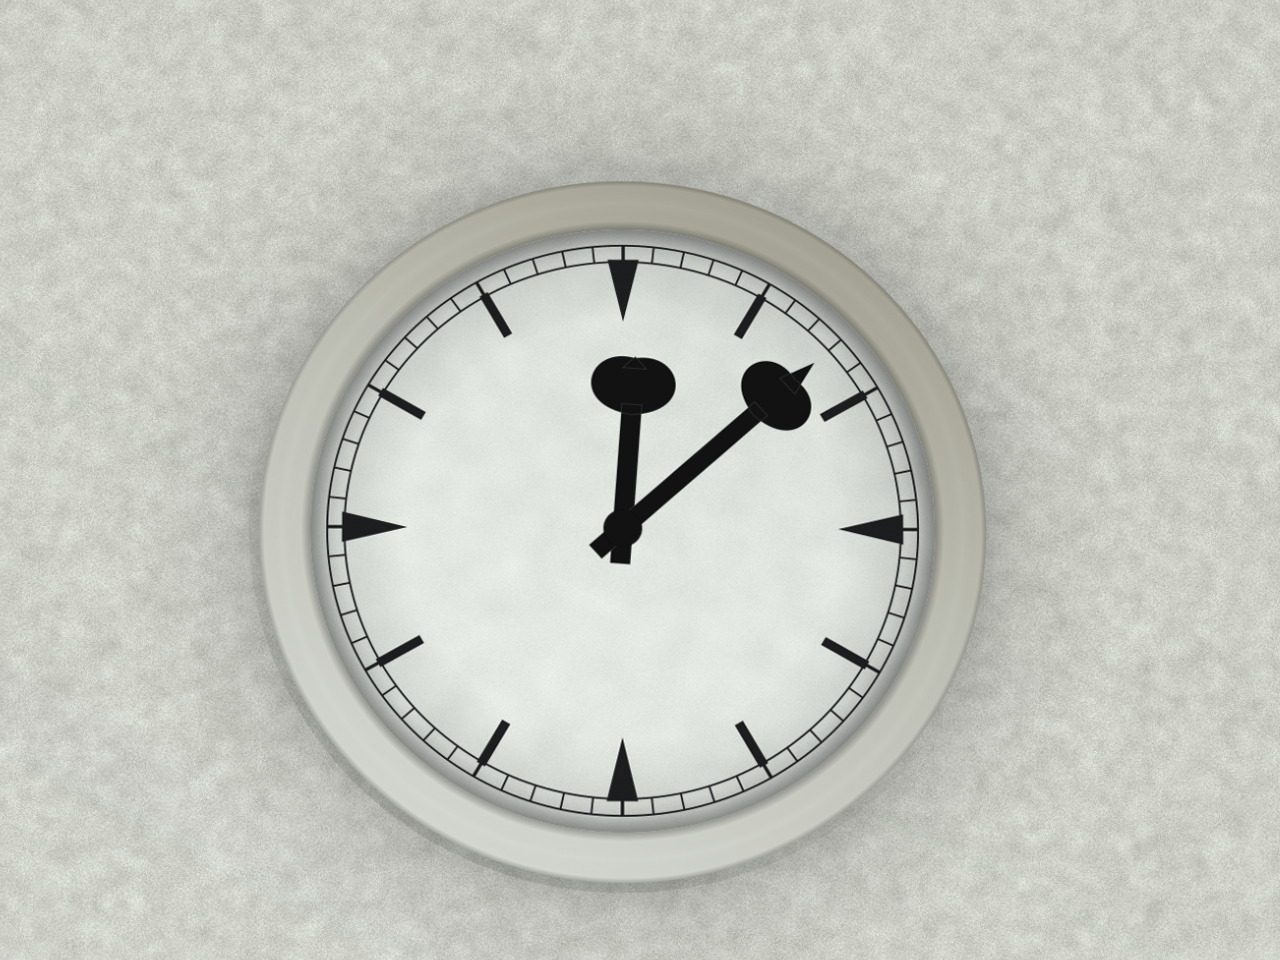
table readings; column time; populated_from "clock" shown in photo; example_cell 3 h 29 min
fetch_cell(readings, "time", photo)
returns 12 h 08 min
